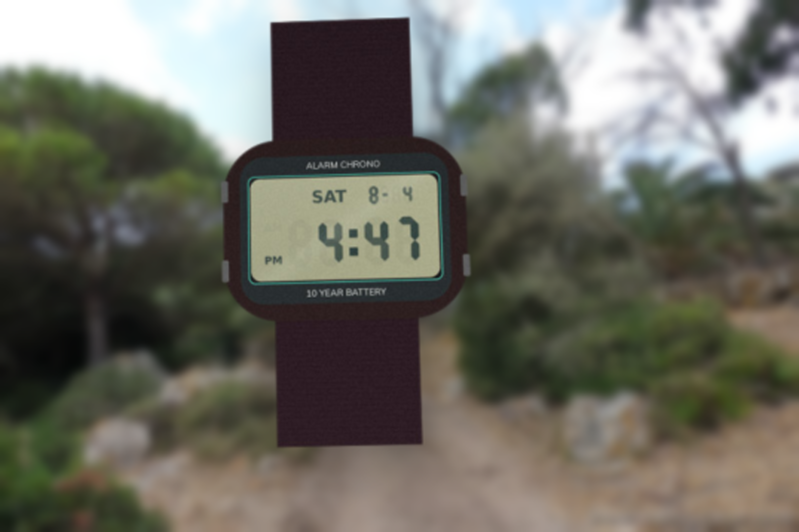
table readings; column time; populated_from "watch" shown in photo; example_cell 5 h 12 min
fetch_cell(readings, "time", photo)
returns 4 h 47 min
